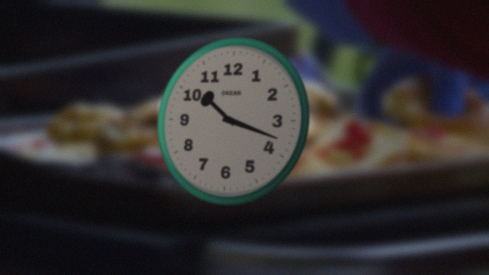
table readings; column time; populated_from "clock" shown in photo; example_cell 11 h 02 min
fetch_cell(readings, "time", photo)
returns 10 h 18 min
